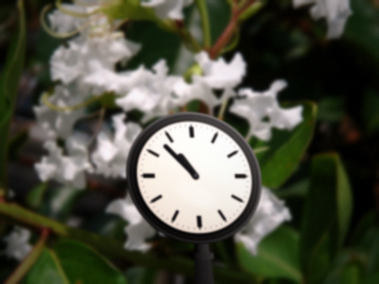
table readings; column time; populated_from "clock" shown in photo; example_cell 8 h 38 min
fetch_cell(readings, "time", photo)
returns 10 h 53 min
